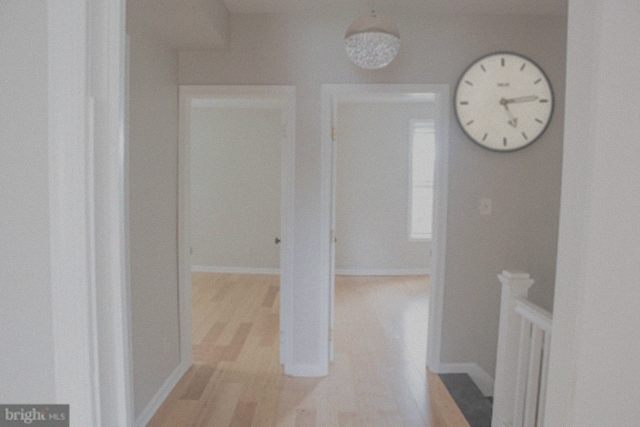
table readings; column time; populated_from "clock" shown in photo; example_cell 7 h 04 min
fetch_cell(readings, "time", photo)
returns 5 h 14 min
